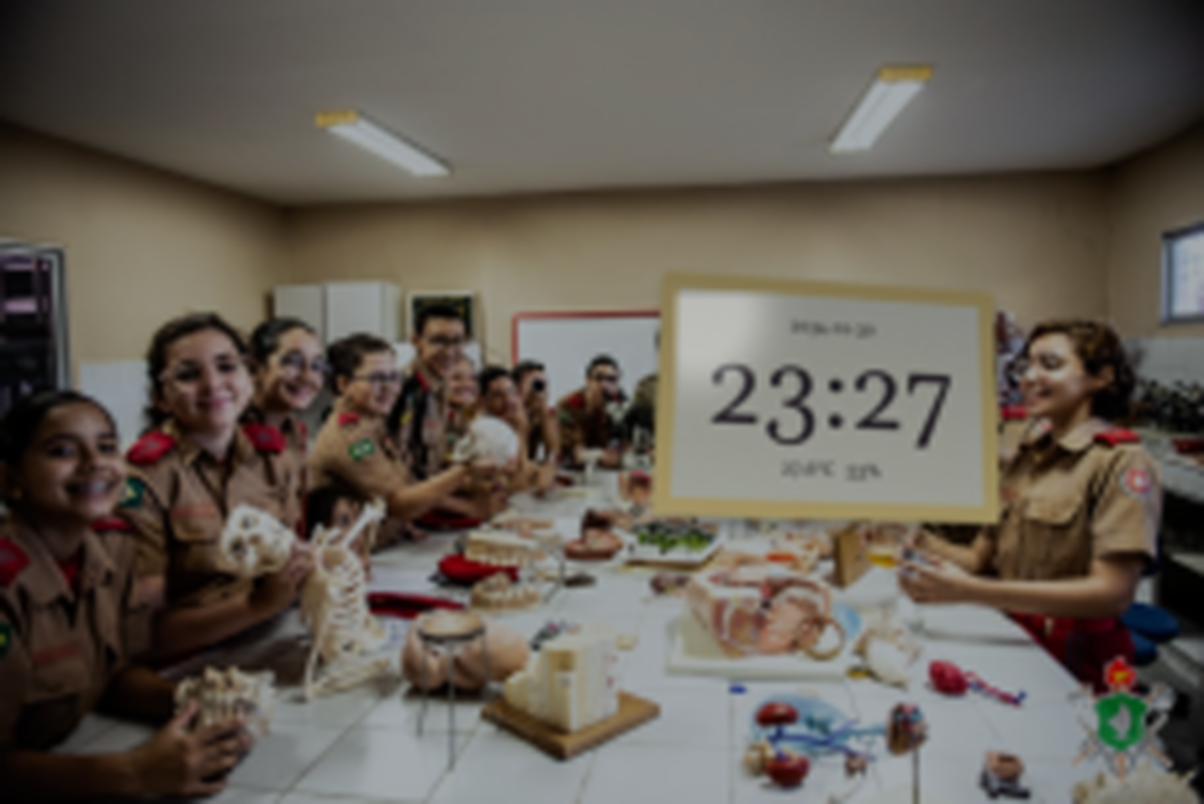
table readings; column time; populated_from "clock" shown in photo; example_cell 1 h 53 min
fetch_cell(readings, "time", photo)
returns 23 h 27 min
